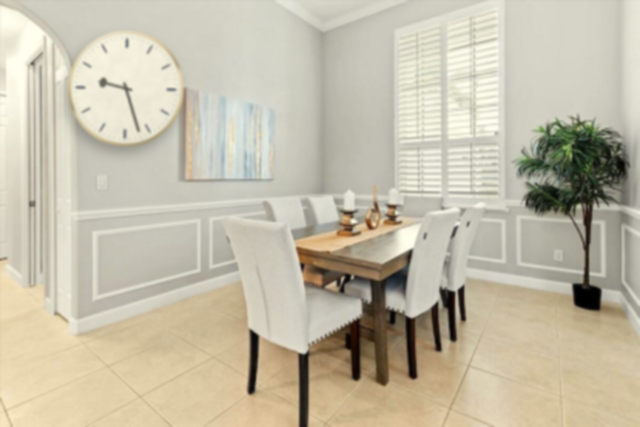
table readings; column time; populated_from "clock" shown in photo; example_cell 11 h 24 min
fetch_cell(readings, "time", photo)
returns 9 h 27 min
